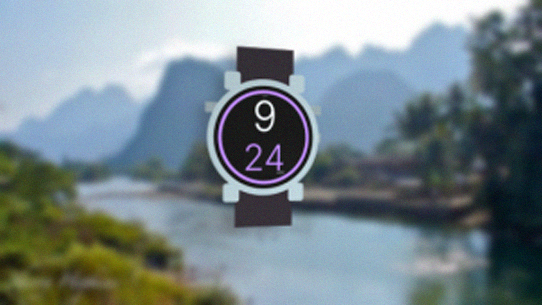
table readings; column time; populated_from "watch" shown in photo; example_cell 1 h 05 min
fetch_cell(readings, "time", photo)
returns 9 h 24 min
